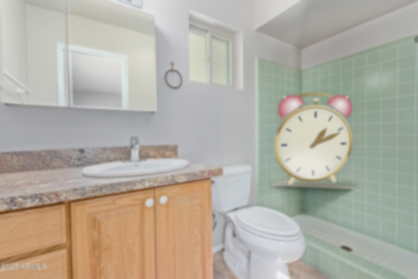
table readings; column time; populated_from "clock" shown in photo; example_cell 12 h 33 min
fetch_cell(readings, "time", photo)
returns 1 h 11 min
